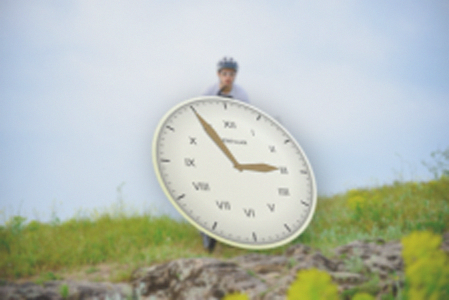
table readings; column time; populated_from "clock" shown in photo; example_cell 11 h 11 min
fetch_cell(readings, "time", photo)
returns 2 h 55 min
